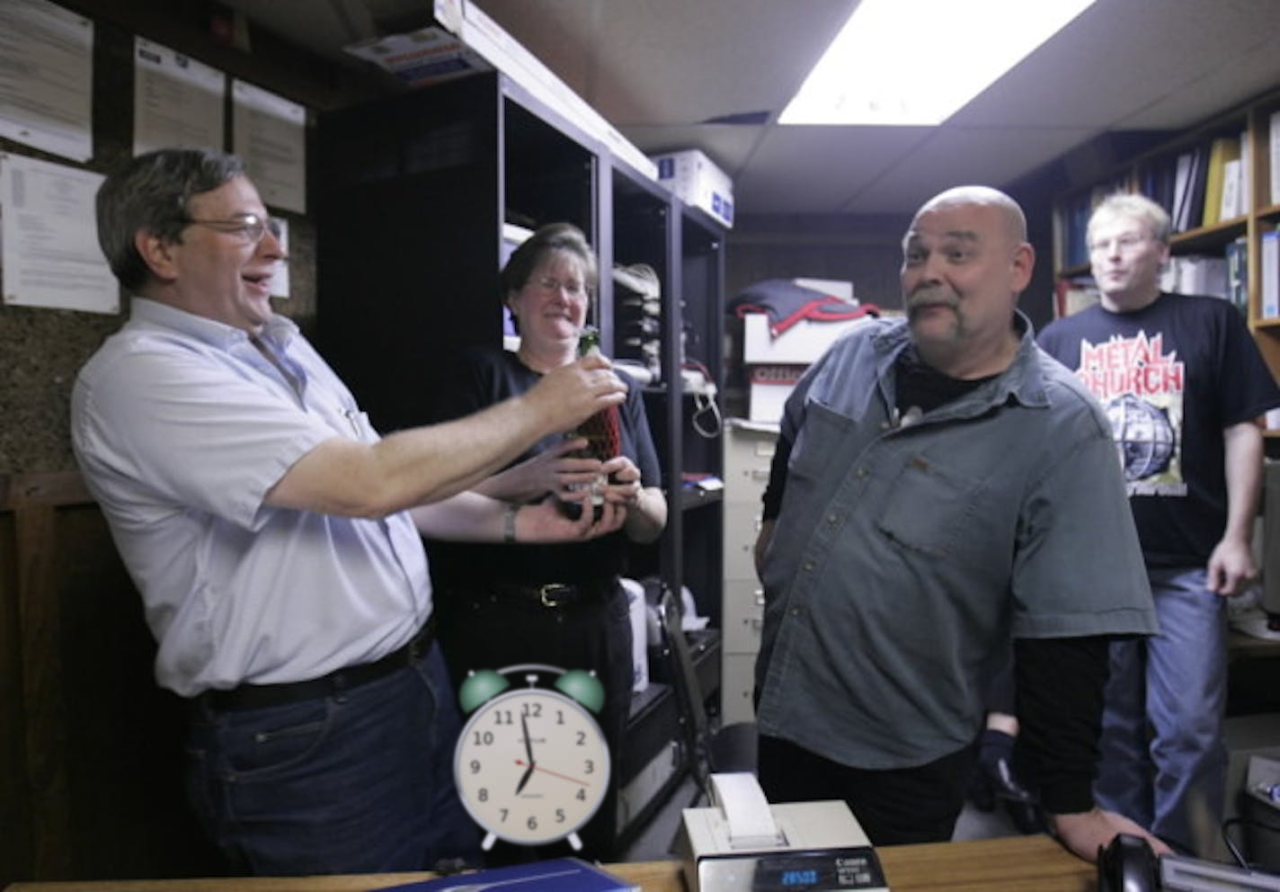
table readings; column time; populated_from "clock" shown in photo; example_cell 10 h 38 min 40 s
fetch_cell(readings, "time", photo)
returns 6 h 58 min 18 s
